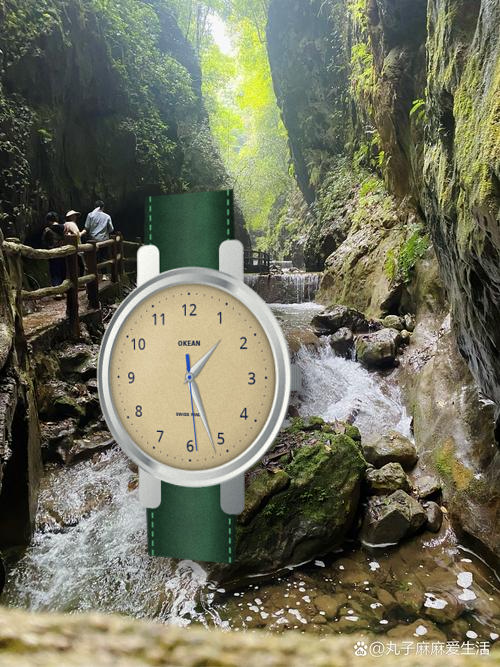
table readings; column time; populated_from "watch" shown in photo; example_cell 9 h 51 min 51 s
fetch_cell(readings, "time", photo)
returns 1 h 26 min 29 s
